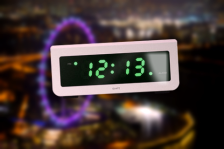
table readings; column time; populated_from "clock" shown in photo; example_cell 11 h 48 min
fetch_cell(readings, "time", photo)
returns 12 h 13 min
